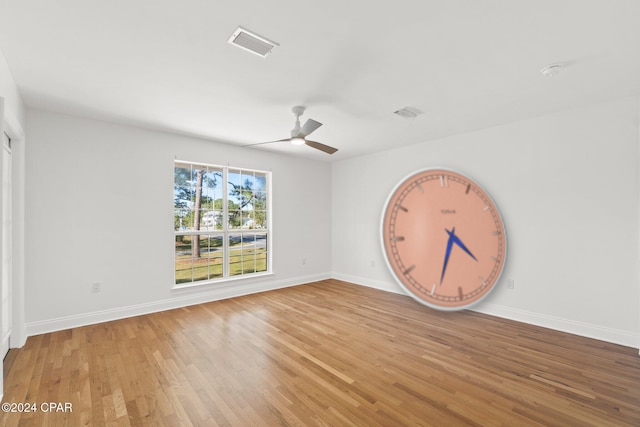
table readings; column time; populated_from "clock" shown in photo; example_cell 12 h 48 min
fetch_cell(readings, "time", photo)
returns 4 h 34 min
